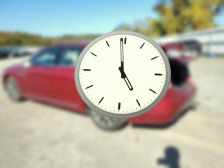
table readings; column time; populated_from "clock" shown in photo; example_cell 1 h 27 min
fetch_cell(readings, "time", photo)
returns 4 h 59 min
